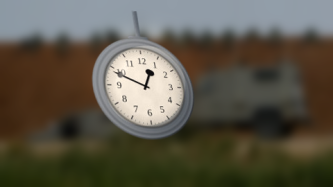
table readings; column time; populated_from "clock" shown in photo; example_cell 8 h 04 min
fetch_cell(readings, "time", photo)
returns 12 h 49 min
